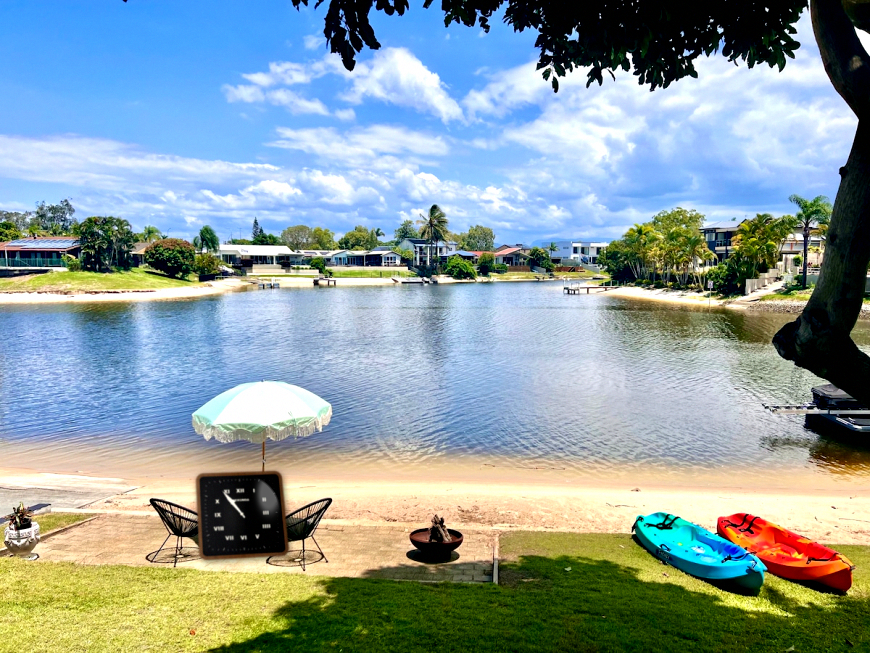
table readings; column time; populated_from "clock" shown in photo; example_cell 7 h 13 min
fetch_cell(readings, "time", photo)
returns 10 h 54 min
